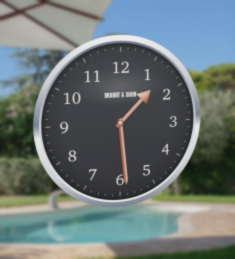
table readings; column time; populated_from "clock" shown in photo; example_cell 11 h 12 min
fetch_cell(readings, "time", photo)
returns 1 h 29 min
